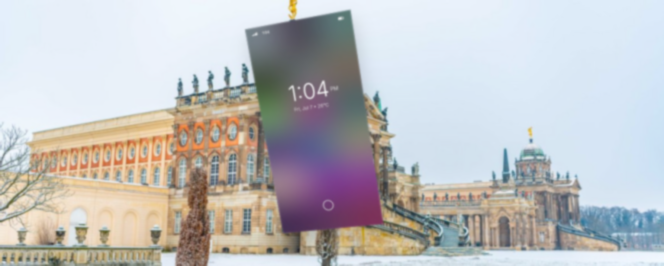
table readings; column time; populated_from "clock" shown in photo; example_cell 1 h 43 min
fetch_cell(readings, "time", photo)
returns 1 h 04 min
